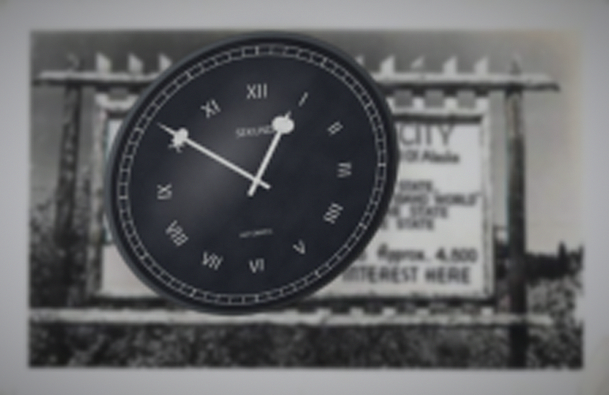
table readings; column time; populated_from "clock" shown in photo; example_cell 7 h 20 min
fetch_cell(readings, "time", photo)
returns 12 h 51 min
